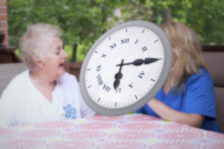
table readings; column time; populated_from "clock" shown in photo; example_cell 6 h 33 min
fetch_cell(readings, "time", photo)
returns 6 h 15 min
